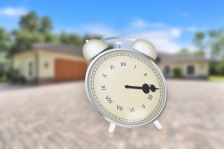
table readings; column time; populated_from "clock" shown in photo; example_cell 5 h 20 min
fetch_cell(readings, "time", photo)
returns 3 h 16 min
